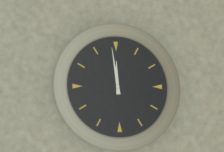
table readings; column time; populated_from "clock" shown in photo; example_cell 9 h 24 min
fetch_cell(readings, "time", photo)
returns 11 h 59 min
